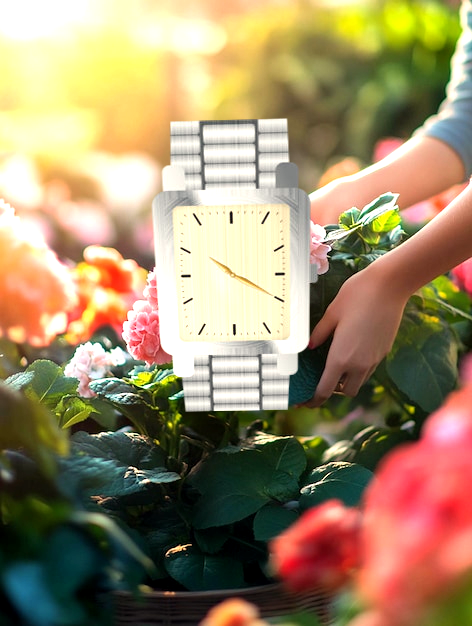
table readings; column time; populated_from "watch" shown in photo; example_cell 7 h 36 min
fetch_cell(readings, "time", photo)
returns 10 h 20 min
